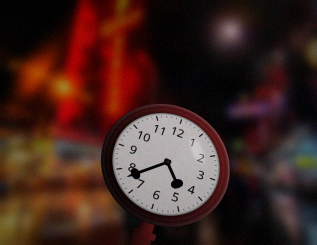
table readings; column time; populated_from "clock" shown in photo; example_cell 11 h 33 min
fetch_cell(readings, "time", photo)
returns 4 h 38 min
